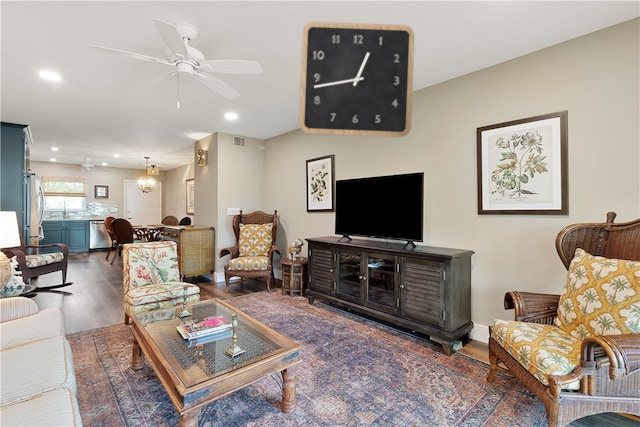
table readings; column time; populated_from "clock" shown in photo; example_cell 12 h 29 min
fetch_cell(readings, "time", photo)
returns 12 h 43 min
